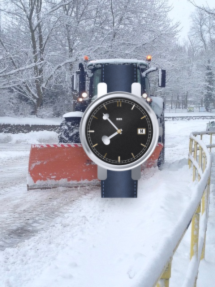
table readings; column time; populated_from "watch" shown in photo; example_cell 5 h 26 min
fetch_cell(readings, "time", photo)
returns 7 h 53 min
